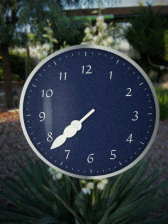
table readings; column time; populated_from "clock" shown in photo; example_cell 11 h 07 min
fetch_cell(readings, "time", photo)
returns 7 h 38 min
